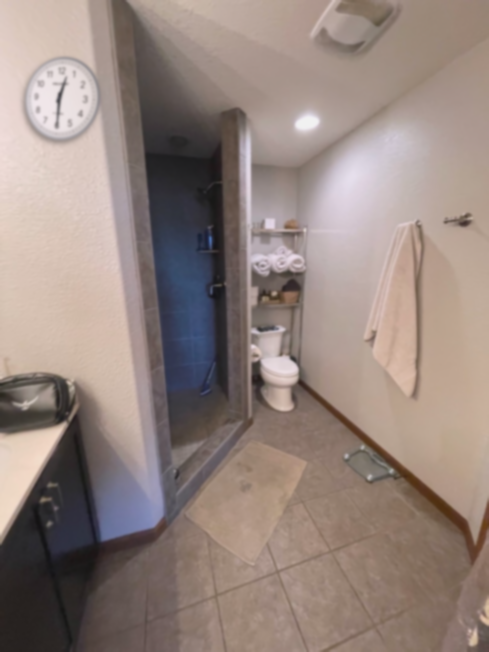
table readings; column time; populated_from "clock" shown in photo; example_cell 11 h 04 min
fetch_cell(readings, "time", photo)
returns 12 h 30 min
